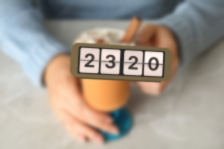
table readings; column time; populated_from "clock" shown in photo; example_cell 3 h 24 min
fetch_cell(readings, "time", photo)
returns 23 h 20 min
